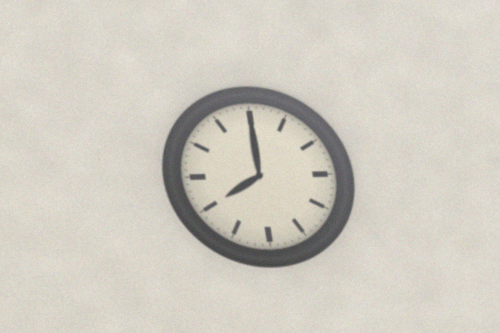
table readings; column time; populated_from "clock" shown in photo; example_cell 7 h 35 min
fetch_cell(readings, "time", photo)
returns 8 h 00 min
